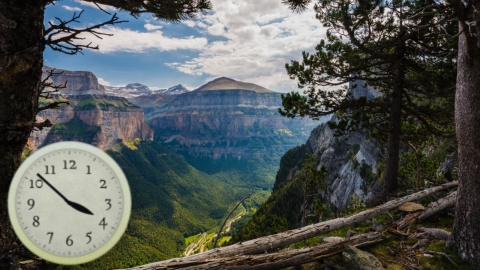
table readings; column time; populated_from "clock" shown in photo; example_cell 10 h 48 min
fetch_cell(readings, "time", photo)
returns 3 h 52 min
